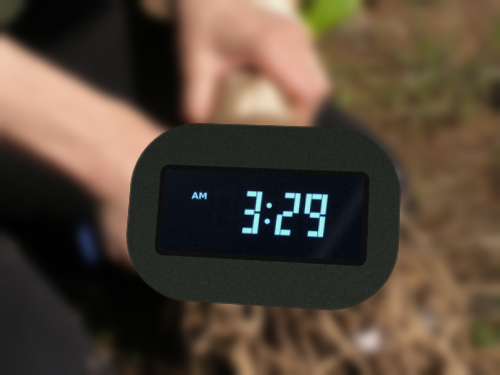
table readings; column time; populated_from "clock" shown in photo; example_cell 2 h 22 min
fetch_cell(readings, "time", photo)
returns 3 h 29 min
